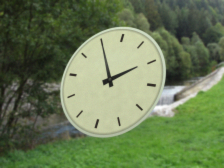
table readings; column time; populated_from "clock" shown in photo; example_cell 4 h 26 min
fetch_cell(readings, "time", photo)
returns 1 h 55 min
